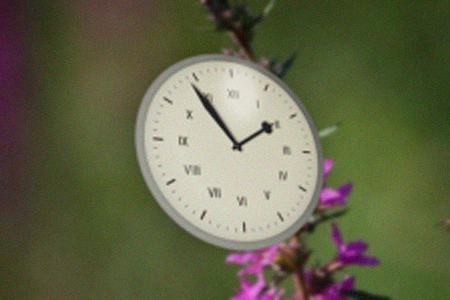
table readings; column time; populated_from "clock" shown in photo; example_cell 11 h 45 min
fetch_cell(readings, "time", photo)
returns 1 h 54 min
